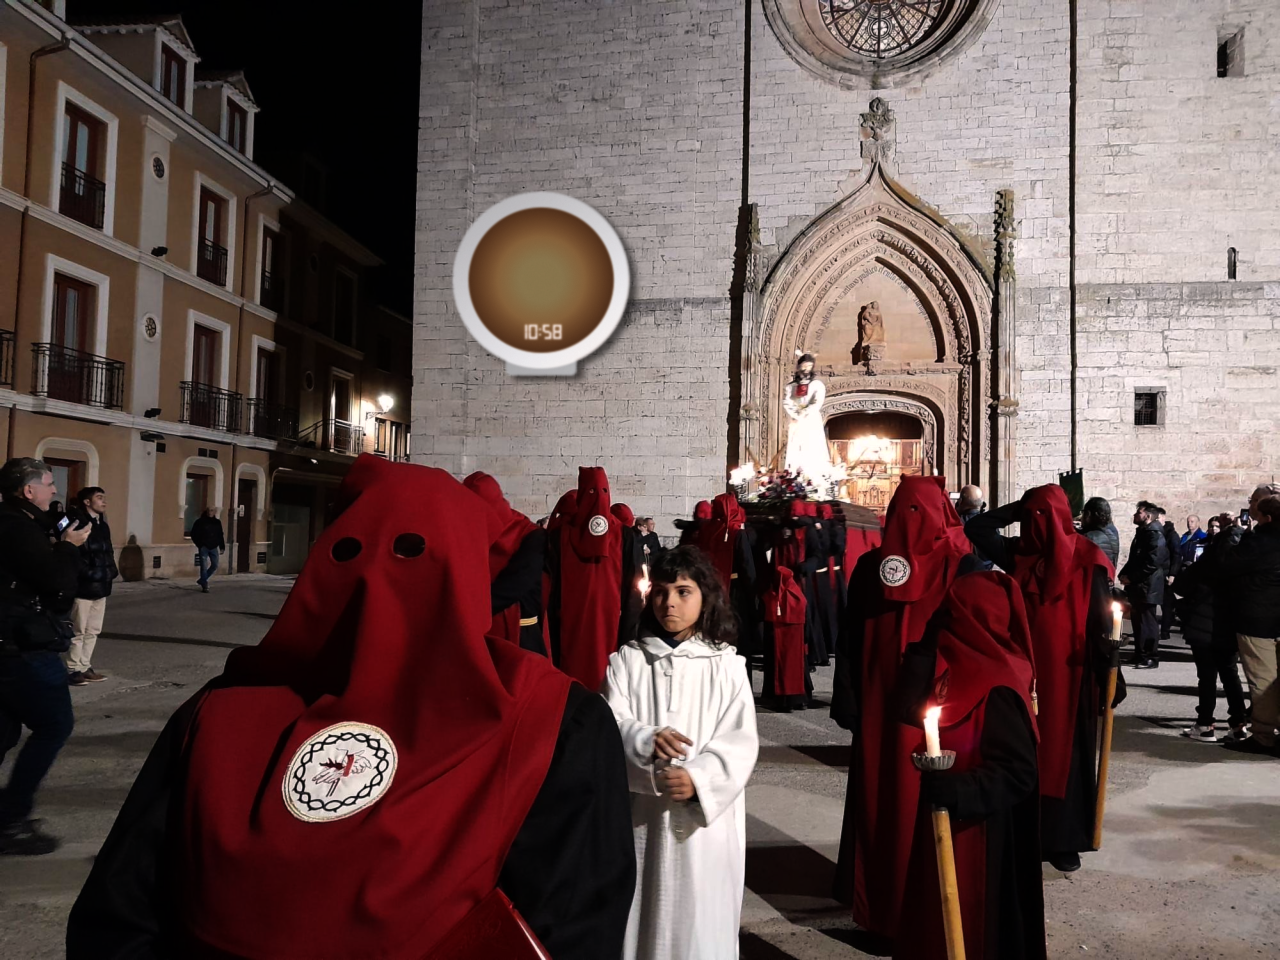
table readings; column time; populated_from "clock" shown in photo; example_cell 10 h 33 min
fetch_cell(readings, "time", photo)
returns 10 h 58 min
